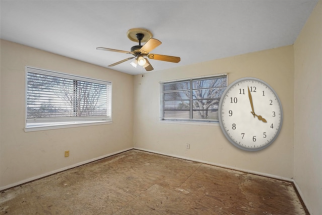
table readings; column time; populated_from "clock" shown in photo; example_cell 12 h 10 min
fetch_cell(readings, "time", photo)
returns 3 h 58 min
